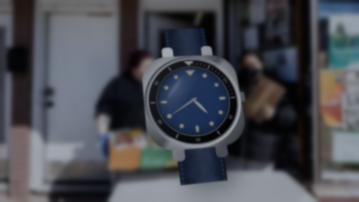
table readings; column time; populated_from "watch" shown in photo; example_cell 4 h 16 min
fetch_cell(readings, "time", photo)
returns 4 h 40 min
